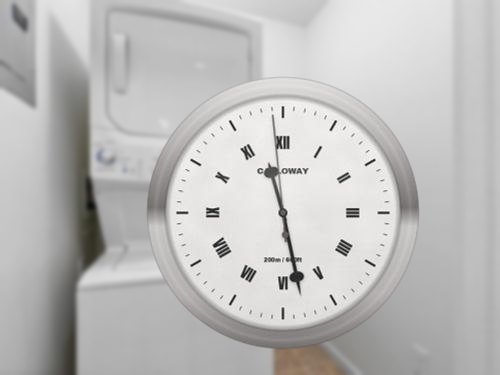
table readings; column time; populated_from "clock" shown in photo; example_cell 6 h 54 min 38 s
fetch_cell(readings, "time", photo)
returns 11 h 27 min 59 s
